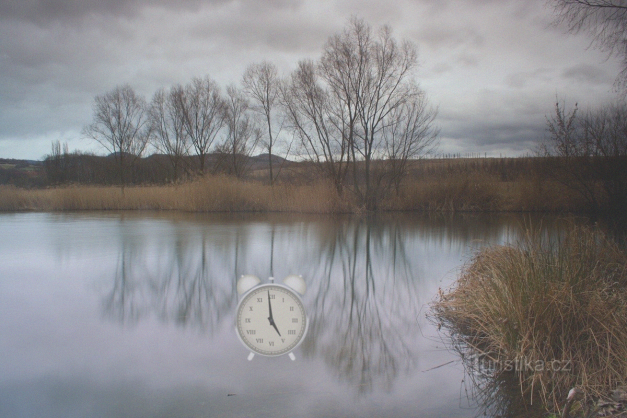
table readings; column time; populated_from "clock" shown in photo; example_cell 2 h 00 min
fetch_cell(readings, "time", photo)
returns 4 h 59 min
